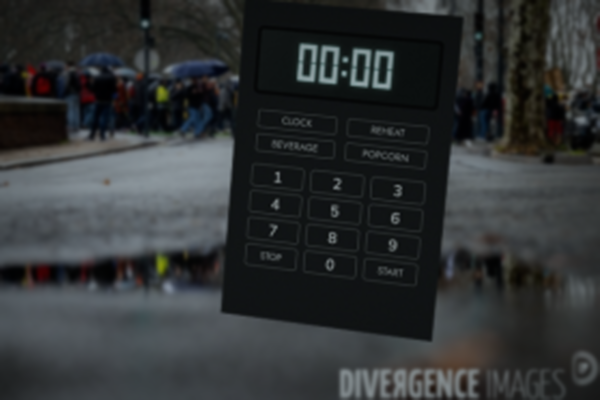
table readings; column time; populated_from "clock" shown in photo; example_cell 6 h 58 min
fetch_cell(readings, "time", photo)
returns 0 h 00 min
